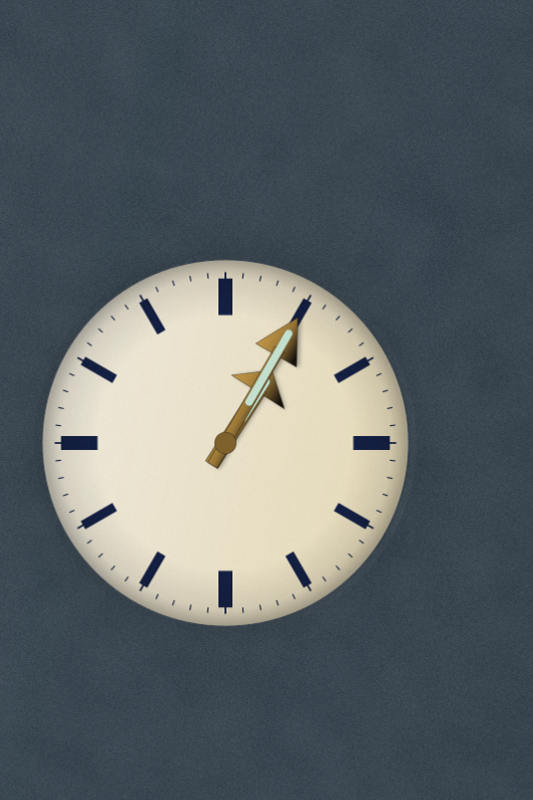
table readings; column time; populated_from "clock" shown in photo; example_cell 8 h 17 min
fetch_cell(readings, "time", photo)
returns 1 h 05 min
